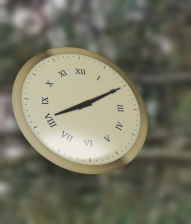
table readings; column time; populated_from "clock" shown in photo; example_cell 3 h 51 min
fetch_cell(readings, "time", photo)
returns 8 h 10 min
